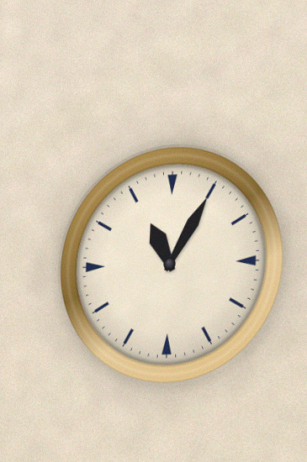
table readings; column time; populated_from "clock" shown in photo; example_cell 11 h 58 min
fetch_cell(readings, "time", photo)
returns 11 h 05 min
